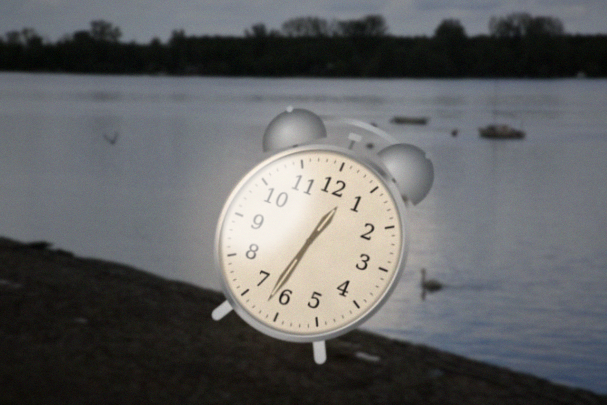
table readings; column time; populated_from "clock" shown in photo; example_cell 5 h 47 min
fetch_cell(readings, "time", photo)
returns 12 h 32 min
